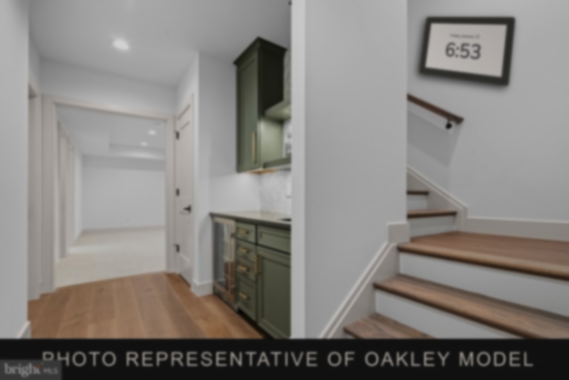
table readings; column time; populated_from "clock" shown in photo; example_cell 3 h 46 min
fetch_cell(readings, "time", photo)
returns 6 h 53 min
